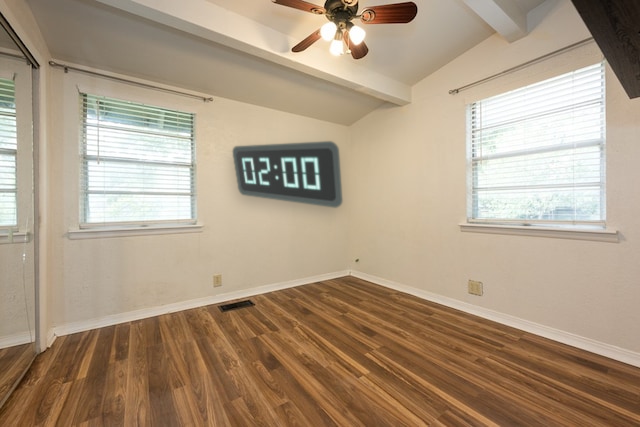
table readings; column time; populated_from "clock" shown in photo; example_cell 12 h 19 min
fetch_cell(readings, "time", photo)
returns 2 h 00 min
